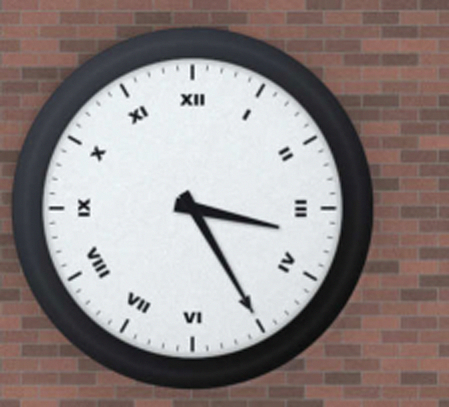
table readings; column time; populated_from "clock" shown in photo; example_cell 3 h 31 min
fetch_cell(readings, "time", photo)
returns 3 h 25 min
